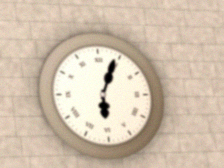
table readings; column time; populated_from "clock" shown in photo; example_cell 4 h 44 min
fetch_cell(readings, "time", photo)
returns 6 h 04 min
